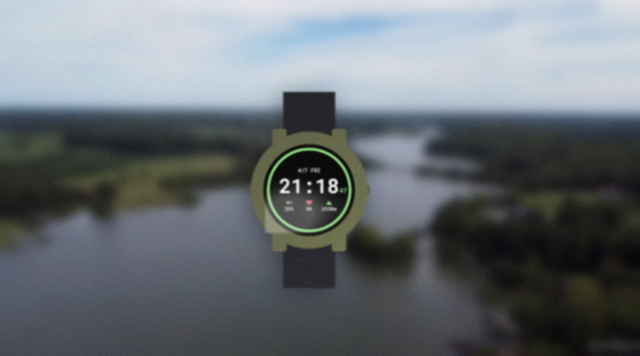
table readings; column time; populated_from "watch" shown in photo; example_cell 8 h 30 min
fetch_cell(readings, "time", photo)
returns 21 h 18 min
